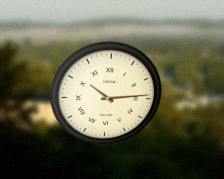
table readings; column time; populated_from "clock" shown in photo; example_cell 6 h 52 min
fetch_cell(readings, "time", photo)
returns 10 h 14 min
